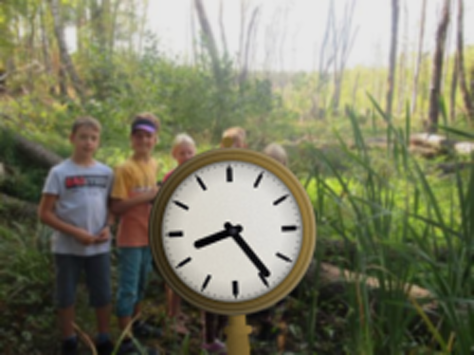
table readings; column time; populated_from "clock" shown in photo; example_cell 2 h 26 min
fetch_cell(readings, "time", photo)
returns 8 h 24 min
